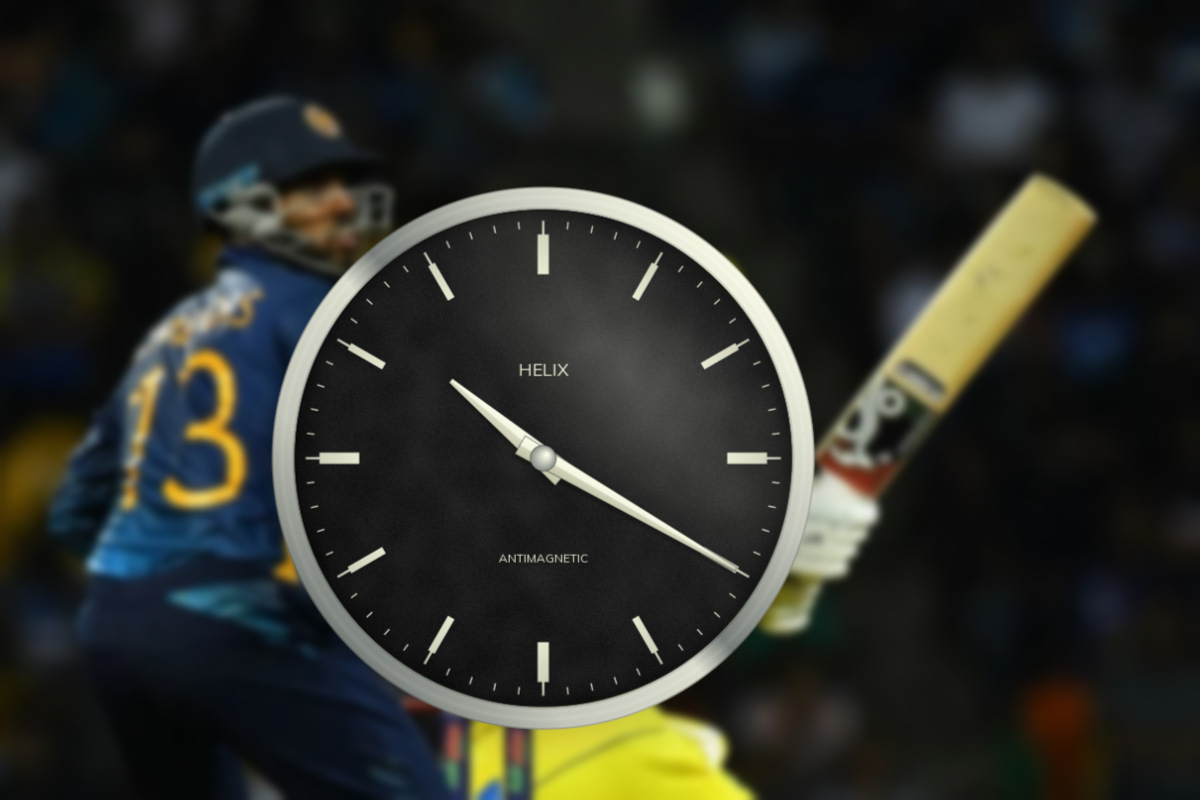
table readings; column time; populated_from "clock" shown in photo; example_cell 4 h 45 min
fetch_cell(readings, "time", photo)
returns 10 h 20 min
